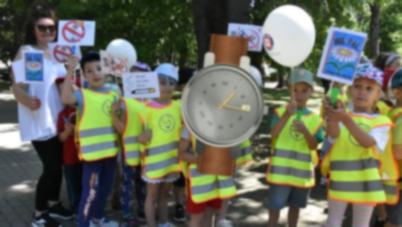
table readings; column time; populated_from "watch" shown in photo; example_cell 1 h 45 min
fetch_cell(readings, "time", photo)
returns 1 h 16 min
